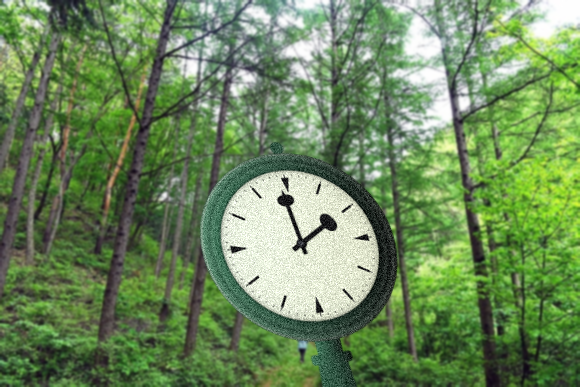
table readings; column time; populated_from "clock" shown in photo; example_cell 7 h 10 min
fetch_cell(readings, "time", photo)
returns 1 h 59 min
